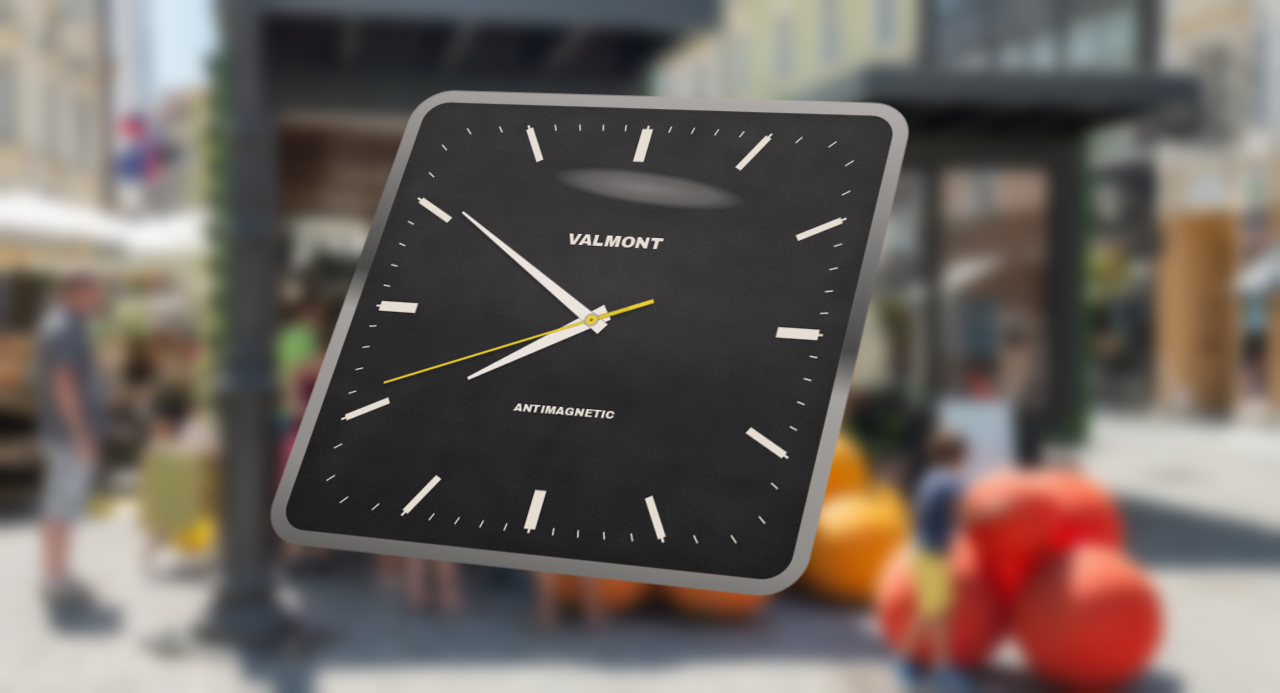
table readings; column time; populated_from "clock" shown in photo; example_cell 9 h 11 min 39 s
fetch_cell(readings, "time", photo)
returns 7 h 50 min 41 s
